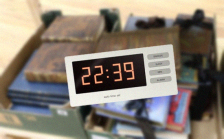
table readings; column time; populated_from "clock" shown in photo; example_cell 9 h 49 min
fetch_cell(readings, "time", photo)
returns 22 h 39 min
